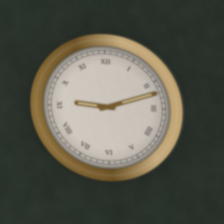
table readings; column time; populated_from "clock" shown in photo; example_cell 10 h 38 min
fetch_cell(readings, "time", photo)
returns 9 h 12 min
